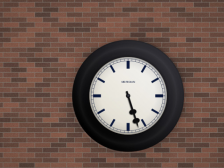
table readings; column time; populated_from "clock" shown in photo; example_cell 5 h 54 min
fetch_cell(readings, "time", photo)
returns 5 h 27 min
